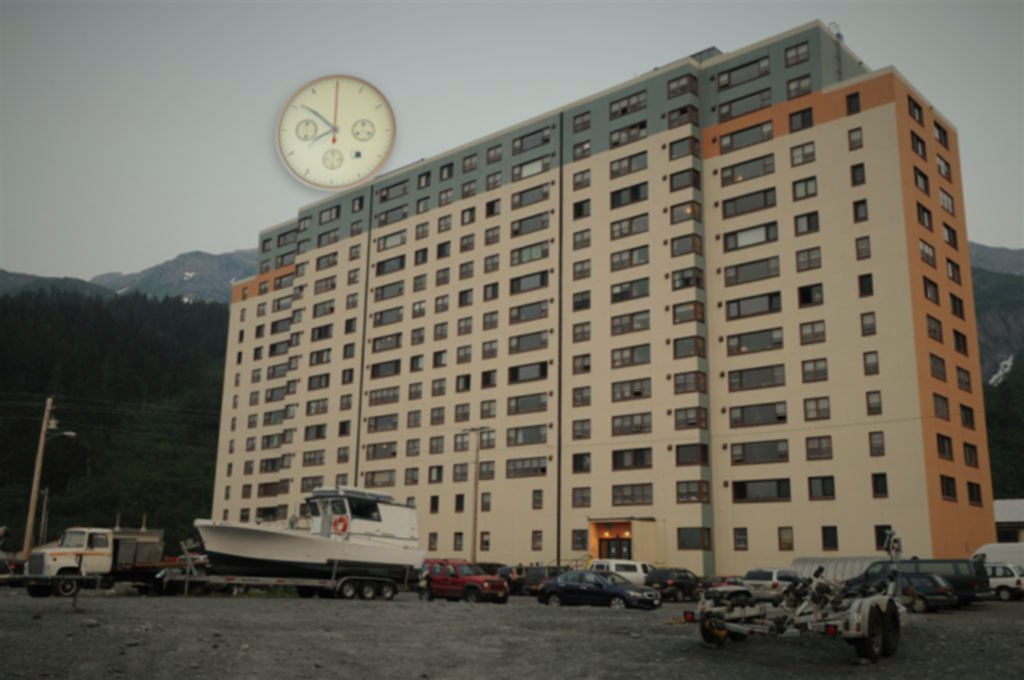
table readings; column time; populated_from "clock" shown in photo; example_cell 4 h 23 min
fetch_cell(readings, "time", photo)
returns 7 h 51 min
